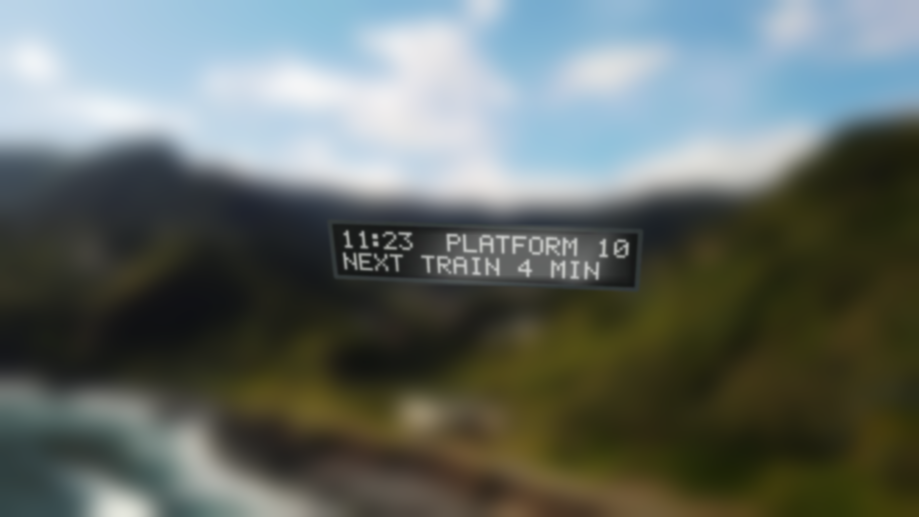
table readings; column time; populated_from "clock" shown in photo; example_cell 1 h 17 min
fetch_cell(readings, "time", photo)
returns 11 h 23 min
